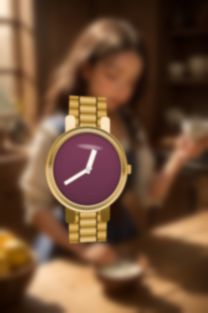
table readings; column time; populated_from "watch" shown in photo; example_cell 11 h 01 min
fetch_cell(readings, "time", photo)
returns 12 h 40 min
